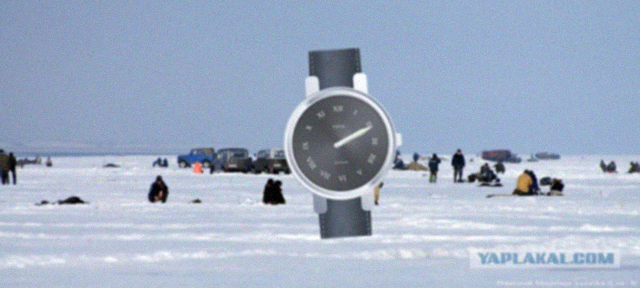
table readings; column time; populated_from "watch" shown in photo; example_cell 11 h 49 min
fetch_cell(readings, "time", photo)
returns 2 h 11 min
